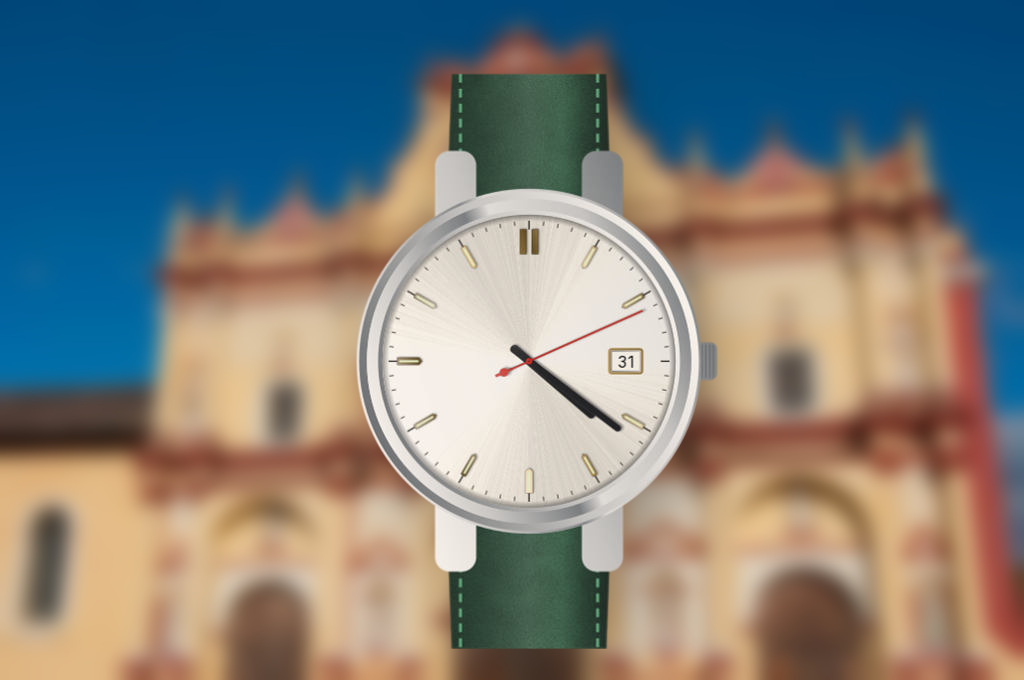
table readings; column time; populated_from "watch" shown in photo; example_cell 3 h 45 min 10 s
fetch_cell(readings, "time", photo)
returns 4 h 21 min 11 s
